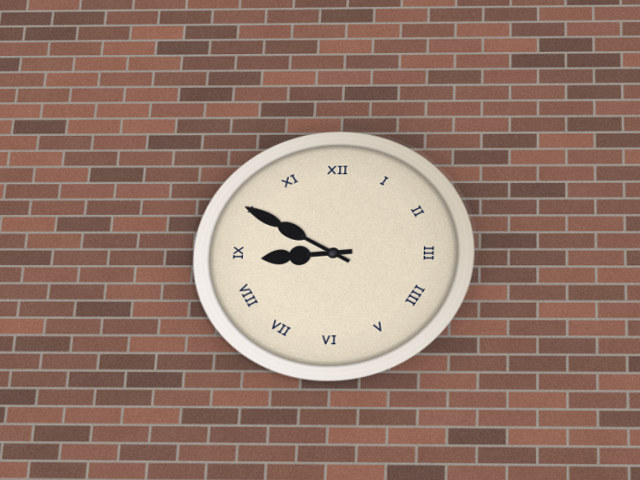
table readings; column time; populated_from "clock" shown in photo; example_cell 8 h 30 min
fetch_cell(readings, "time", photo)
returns 8 h 50 min
